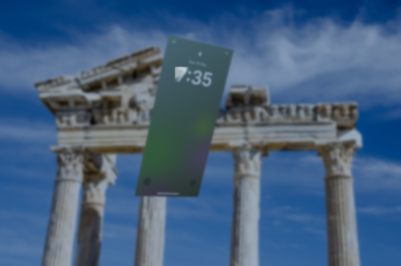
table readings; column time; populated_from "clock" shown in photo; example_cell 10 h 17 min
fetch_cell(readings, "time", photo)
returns 7 h 35 min
